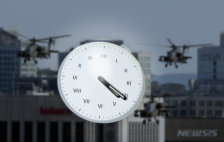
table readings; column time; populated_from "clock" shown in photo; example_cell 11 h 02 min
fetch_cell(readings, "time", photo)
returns 4 h 21 min
